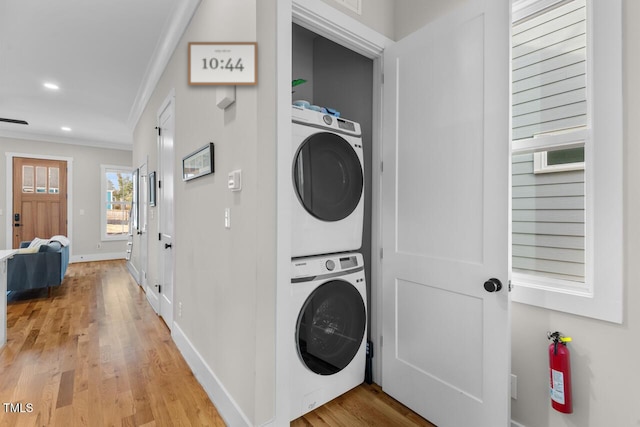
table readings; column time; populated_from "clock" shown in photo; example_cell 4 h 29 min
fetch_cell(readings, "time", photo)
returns 10 h 44 min
